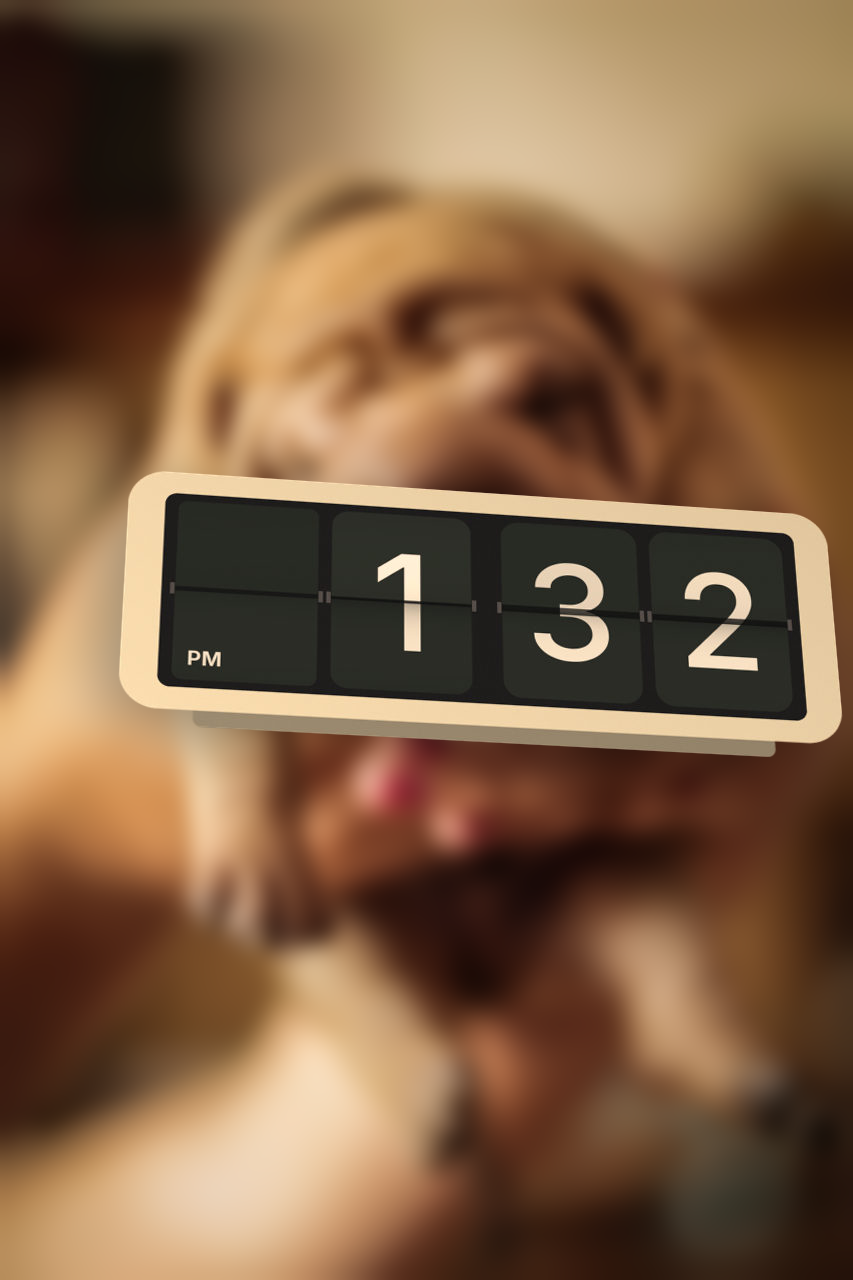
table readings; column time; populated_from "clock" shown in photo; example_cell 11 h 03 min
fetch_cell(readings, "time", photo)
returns 1 h 32 min
